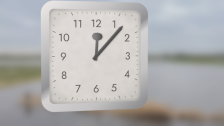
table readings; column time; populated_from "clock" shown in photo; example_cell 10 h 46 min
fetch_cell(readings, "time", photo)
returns 12 h 07 min
